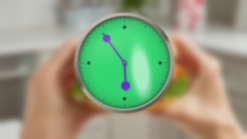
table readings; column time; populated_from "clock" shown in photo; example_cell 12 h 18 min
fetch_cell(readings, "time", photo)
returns 5 h 54 min
